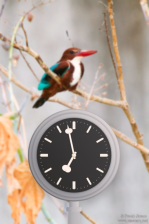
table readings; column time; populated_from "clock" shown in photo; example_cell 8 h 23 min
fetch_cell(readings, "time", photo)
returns 6 h 58 min
